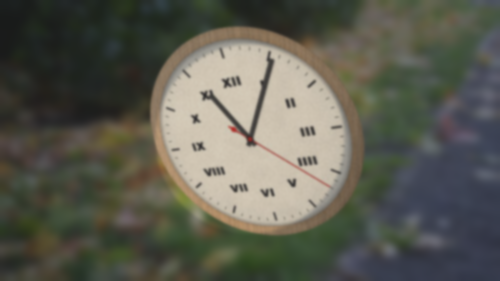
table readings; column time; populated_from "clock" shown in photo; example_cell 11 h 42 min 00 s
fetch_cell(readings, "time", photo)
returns 11 h 05 min 22 s
